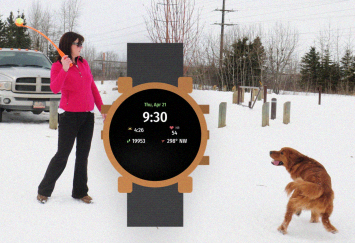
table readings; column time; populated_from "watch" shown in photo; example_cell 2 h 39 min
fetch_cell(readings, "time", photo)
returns 9 h 30 min
